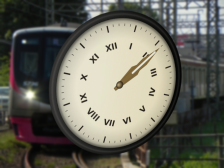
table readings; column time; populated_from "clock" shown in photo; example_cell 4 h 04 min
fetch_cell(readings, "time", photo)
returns 2 h 11 min
